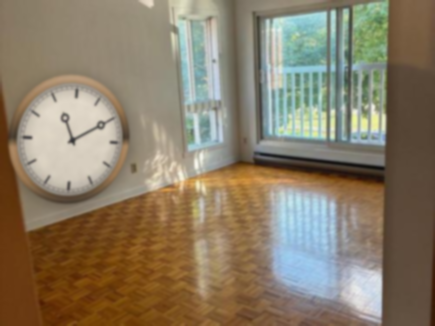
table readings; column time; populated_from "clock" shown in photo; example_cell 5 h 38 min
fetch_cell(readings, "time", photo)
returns 11 h 10 min
